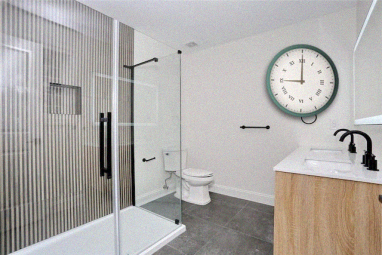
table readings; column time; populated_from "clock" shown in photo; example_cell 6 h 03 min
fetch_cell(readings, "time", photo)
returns 9 h 00 min
